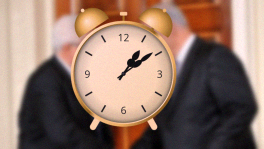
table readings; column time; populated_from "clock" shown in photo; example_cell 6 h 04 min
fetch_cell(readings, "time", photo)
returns 1 h 09 min
